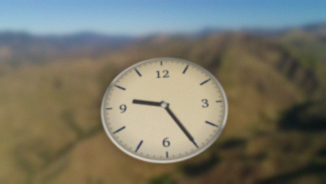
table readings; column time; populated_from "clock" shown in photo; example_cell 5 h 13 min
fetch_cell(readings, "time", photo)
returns 9 h 25 min
